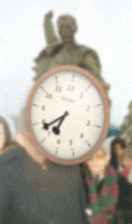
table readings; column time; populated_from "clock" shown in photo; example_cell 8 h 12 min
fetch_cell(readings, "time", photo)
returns 6 h 38 min
